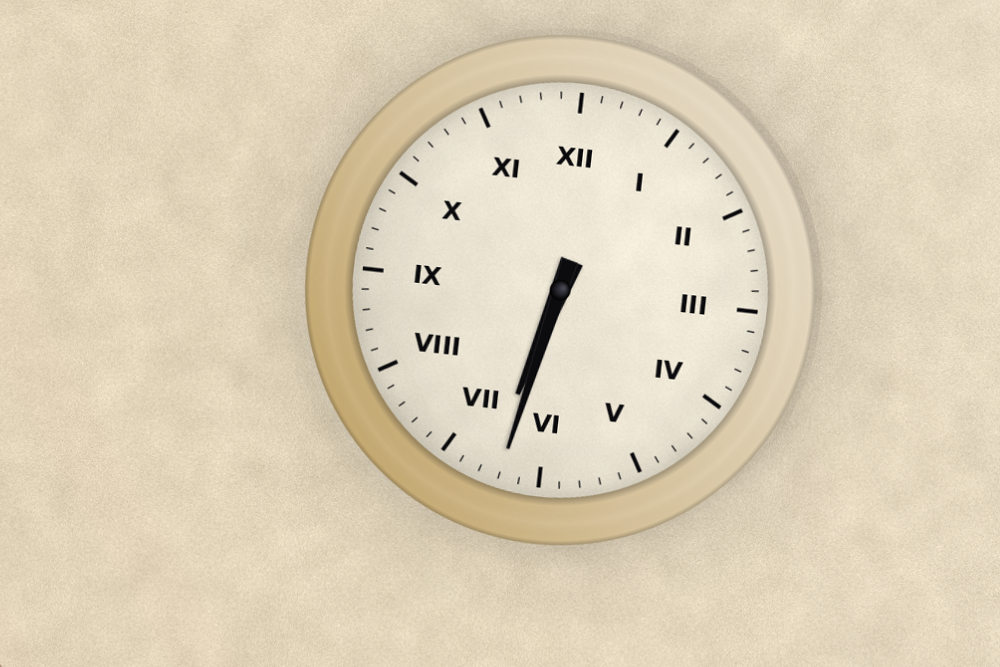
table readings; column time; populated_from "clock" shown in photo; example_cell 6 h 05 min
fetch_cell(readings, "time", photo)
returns 6 h 32 min
